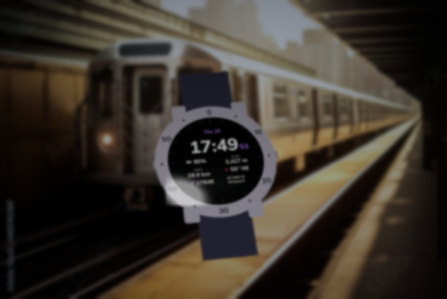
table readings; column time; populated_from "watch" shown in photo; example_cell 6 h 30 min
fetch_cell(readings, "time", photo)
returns 17 h 49 min
